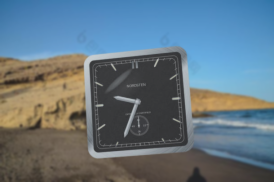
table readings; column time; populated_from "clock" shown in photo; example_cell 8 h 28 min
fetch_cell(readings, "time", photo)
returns 9 h 34 min
